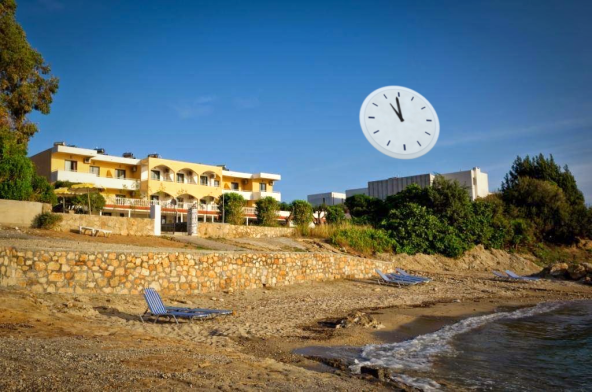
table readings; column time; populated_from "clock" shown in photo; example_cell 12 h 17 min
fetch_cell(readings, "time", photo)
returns 10 h 59 min
